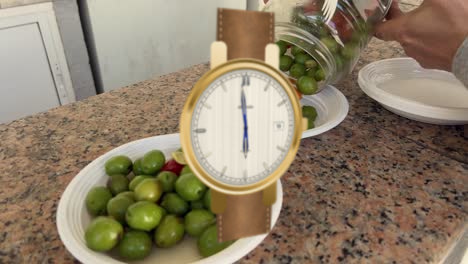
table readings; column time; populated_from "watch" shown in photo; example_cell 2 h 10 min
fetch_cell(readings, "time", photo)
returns 5 h 59 min
